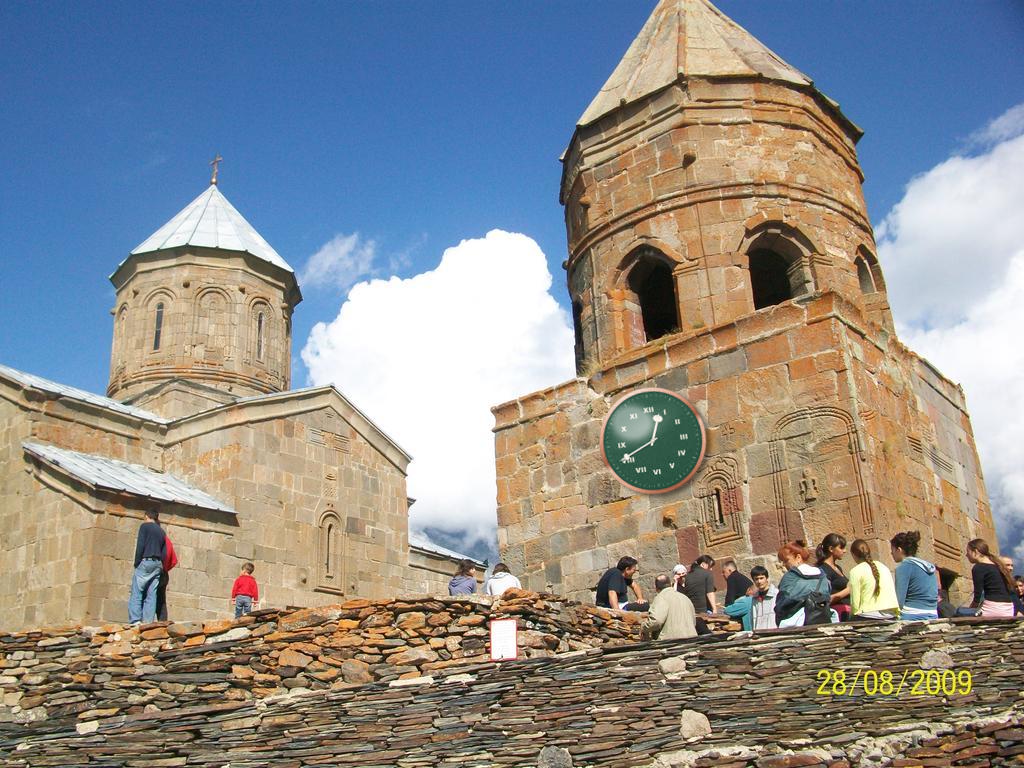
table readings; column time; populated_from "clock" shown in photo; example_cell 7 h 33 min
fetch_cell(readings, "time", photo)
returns 12 h 41 min
